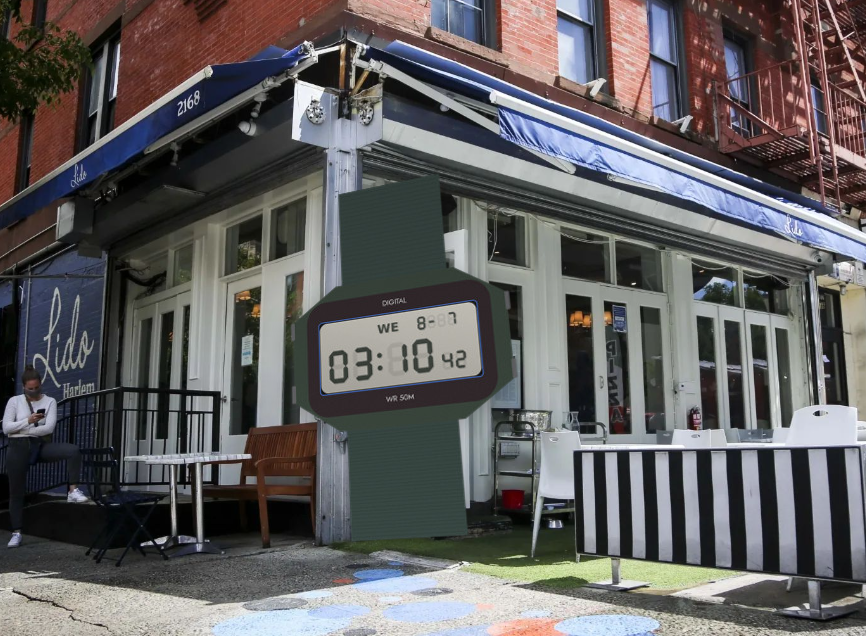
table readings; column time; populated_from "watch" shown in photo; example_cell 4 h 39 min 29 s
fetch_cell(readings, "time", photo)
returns 3 h 10 min 42 s
